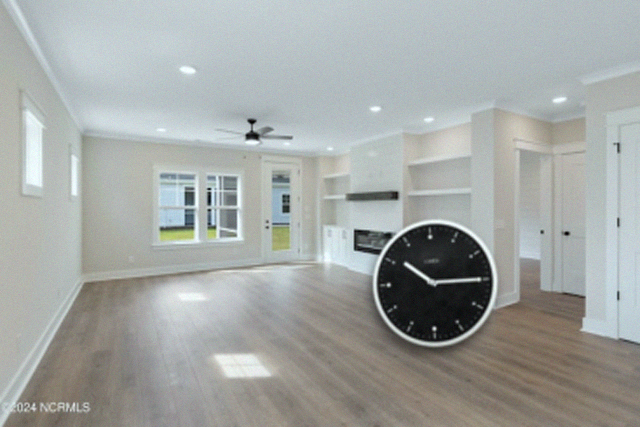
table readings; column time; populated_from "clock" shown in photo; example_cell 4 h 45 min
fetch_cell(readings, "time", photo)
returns 10 h 15 min
